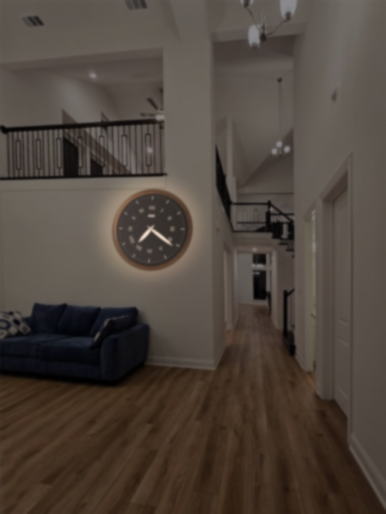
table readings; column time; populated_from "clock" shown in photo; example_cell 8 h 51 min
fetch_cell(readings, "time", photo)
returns 7 h 21 min
